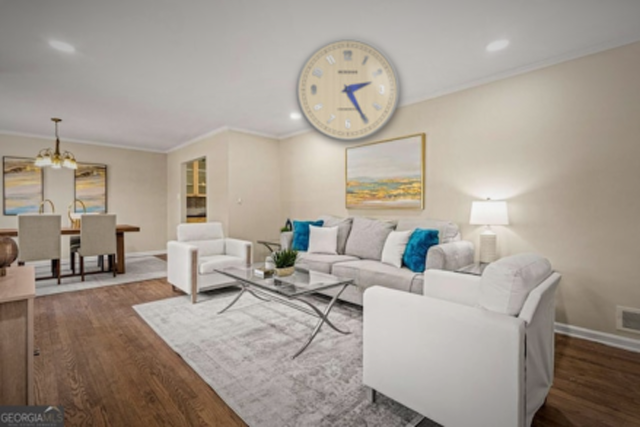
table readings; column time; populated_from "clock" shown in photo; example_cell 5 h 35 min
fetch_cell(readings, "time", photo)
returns 2 h 25 min
